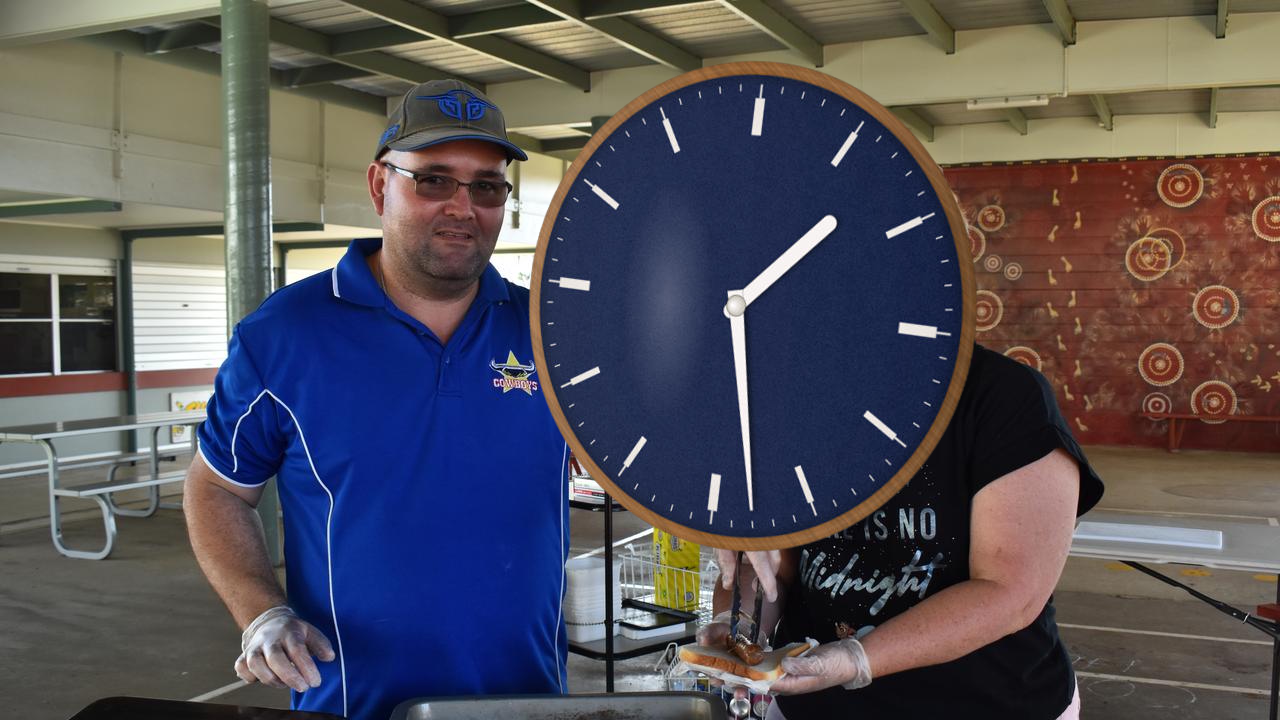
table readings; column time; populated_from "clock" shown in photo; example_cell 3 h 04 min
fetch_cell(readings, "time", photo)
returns 1 h 28 min
